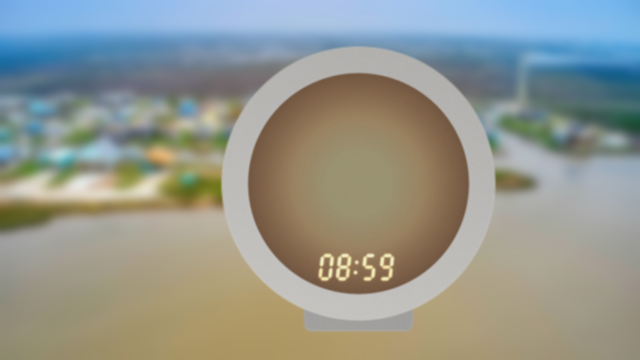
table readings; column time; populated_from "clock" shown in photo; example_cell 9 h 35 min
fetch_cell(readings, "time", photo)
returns 8 h 59 min
